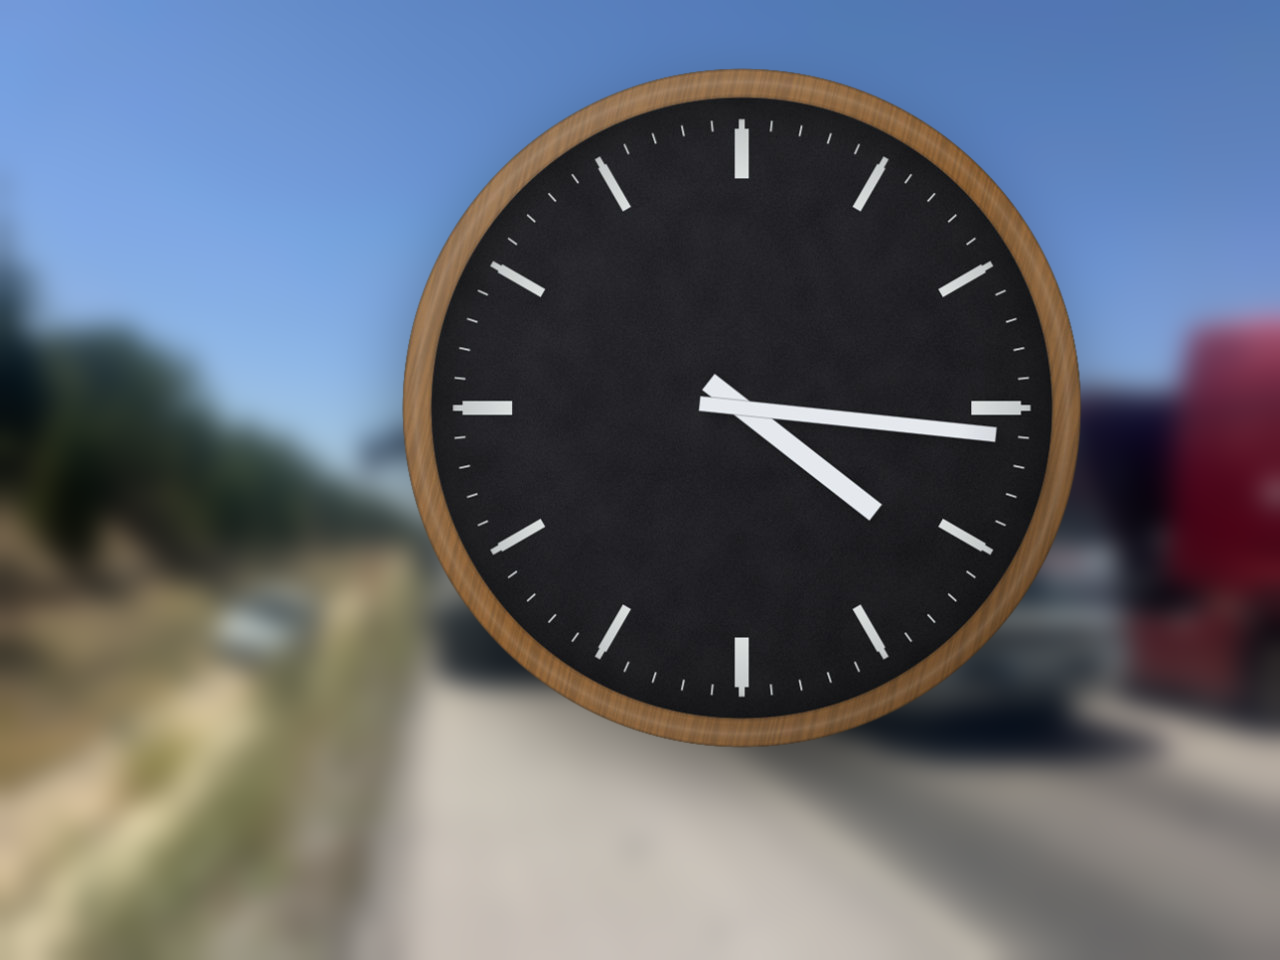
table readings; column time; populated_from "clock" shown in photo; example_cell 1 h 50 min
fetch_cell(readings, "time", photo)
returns 4 h 16 min
